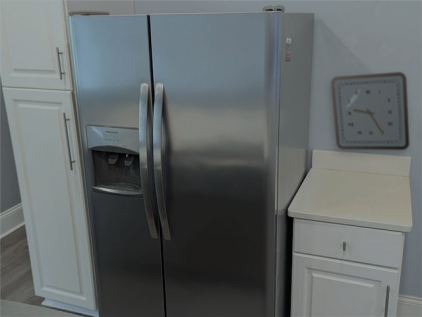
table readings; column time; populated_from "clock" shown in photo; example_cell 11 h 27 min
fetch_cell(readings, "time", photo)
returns 9 h 25 min
